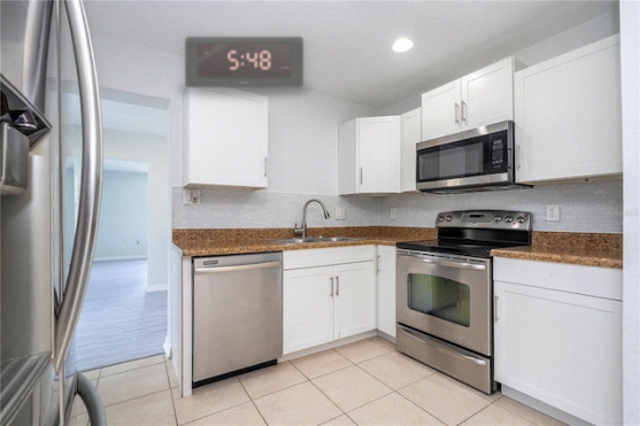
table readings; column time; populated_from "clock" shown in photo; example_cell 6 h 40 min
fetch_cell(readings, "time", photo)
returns 5 h 48 min
